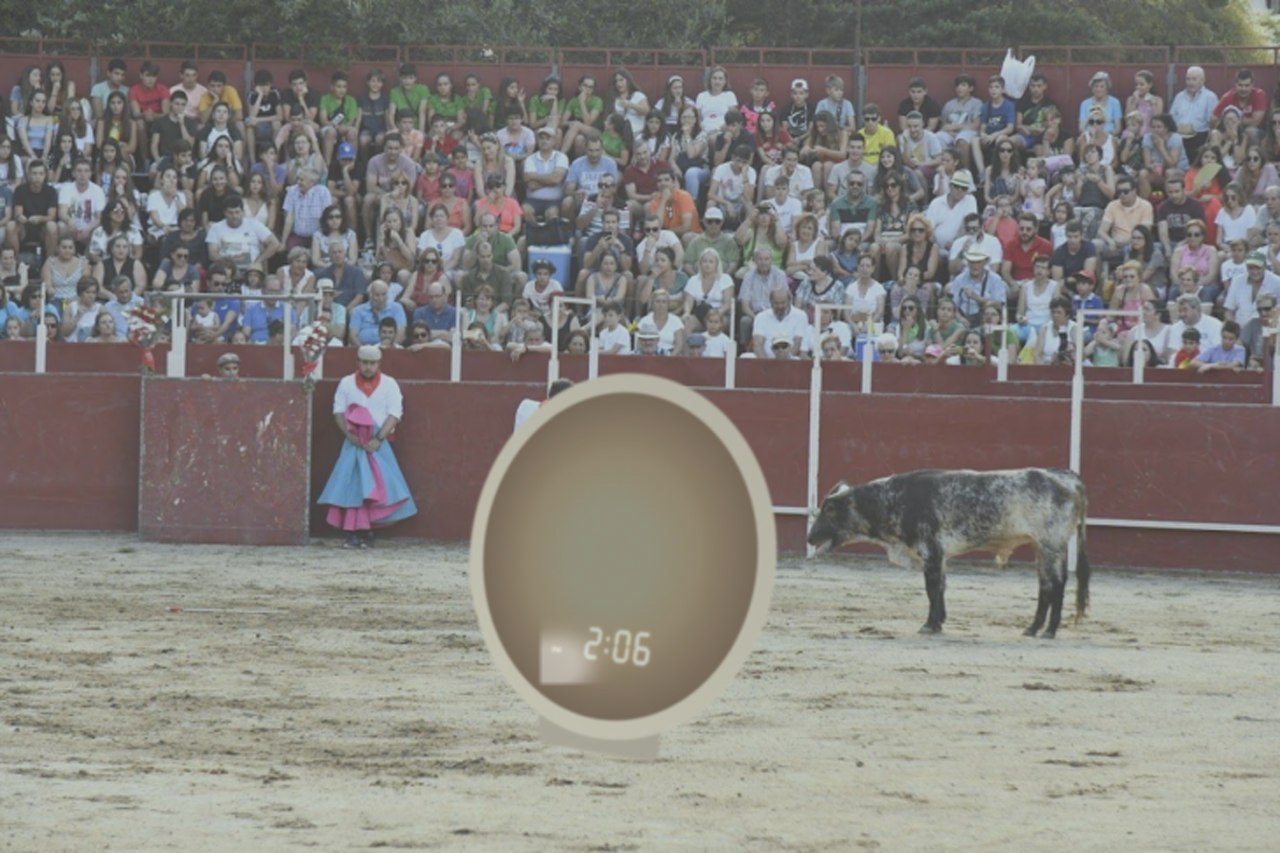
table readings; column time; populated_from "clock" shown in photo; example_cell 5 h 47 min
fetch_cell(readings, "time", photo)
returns 2 h 06 min
